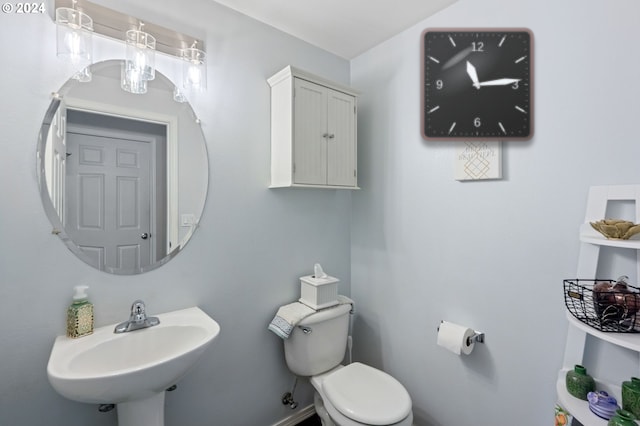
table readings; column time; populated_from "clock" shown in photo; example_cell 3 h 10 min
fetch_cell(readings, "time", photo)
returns 11 h 14 min
